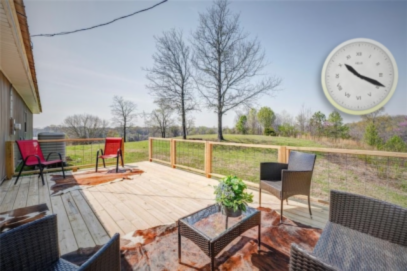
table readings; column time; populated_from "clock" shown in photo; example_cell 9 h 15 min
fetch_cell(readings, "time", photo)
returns 10 h 19 min
